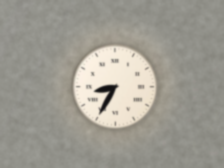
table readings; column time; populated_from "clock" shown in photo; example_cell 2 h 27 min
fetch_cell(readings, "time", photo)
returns 8 h 35 min
